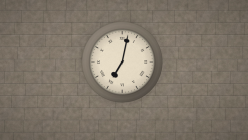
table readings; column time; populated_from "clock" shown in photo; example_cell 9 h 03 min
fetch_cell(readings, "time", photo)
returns 7 h 02 min
